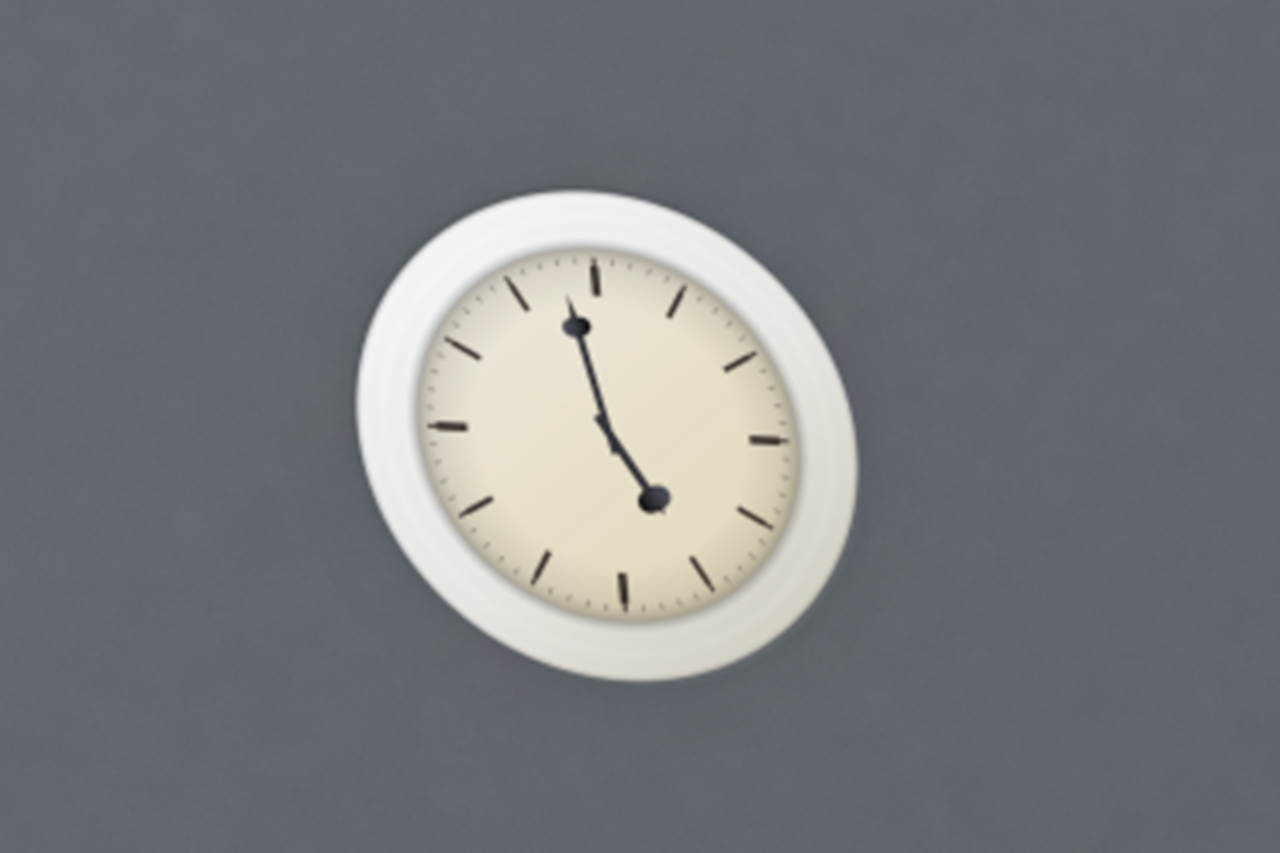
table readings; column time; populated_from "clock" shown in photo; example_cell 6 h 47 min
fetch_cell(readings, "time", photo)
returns 4 h 58 min
